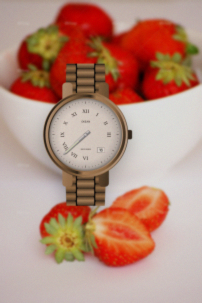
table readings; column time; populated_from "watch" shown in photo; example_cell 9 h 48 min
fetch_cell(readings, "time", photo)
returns 7 h 38 min
